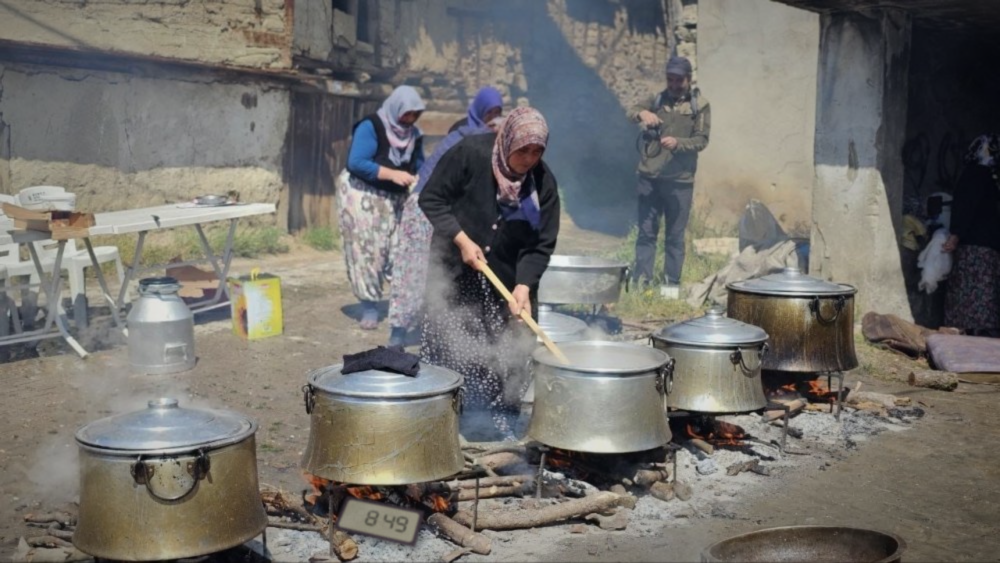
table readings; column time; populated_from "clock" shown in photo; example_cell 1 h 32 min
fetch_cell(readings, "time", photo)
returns 8 h 49 min
